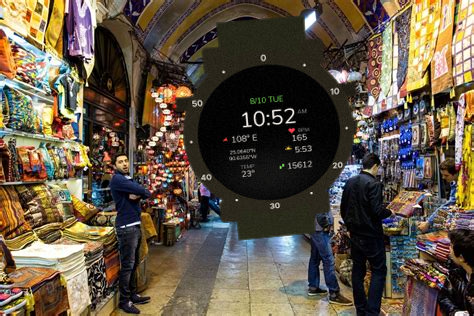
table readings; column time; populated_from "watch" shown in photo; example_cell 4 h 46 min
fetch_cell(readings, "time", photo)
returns 10 h 52 min
